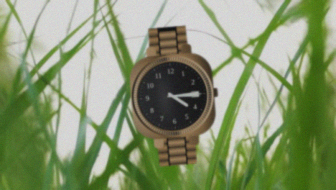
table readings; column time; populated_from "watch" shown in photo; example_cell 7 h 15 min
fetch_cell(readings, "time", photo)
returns 4 h 15 min
